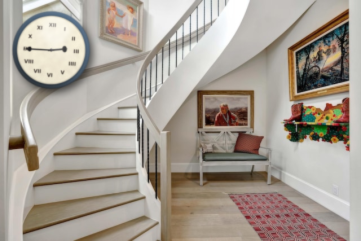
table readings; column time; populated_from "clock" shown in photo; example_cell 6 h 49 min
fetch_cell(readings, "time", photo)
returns 2 h 45 min
